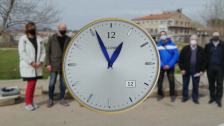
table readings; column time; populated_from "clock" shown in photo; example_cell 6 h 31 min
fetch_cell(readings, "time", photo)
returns 12 h 56 min
